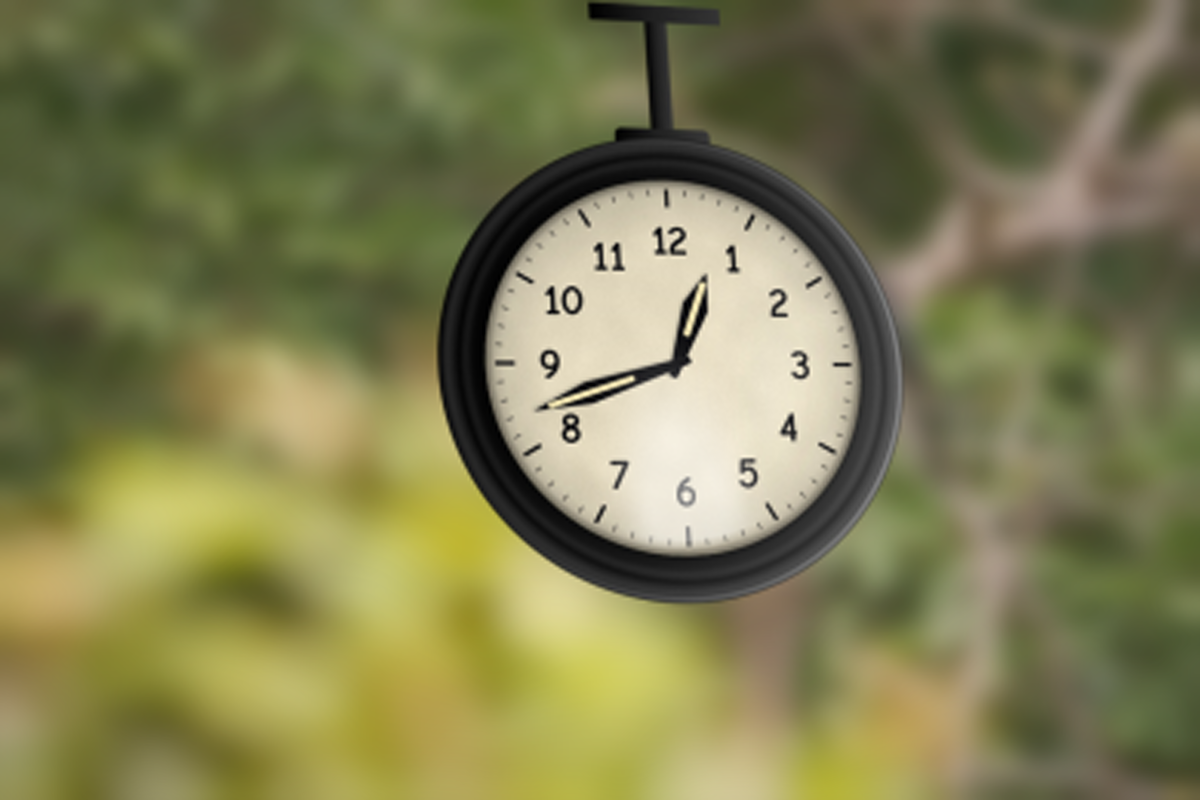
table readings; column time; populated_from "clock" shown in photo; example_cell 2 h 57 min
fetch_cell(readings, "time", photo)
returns 12 h 42 min
